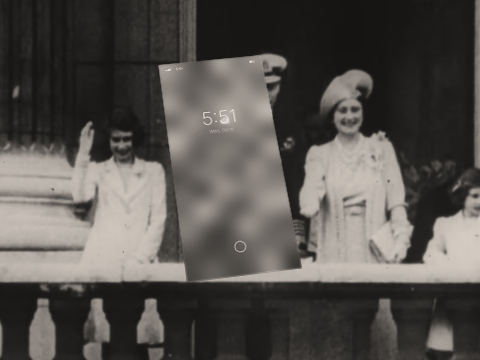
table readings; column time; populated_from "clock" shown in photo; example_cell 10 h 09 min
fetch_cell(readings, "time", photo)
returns 5 h 51 min
